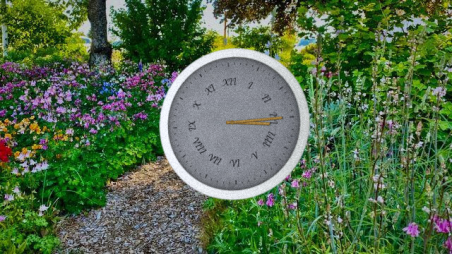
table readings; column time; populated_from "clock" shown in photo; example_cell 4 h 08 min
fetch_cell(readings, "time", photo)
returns 3 h 15 min
